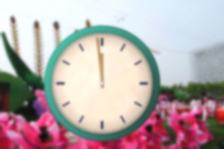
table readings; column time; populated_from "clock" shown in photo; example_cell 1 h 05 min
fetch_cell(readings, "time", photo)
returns 11 h 59 min
